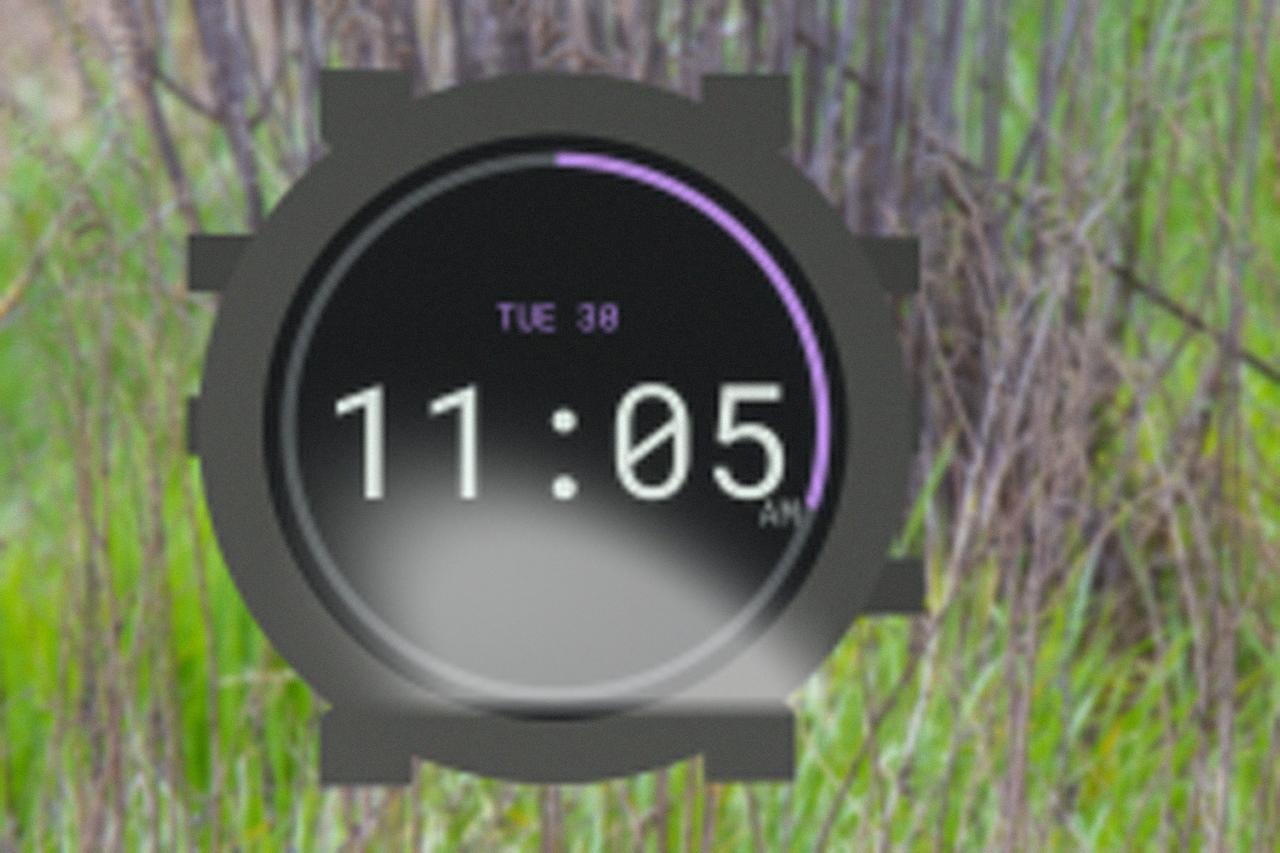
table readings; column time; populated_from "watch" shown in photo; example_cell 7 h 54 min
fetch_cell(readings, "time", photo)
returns 11 h 05 min
